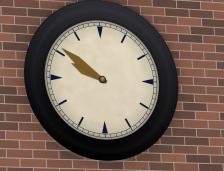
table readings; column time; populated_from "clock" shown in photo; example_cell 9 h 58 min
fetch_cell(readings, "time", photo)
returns 9 h 51 min
